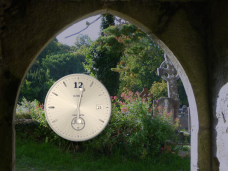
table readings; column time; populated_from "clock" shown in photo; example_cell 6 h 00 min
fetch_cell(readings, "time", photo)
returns 6 h 02 min
